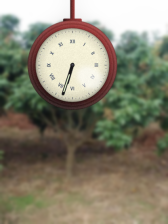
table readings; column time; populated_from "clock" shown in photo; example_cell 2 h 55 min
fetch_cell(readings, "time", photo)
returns 6 h 33 min
